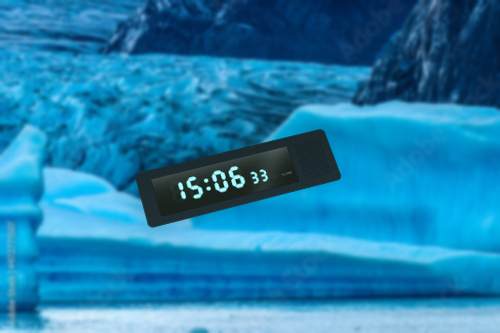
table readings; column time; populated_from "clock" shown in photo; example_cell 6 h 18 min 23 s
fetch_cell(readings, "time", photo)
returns 15 h 06 min 33 s
